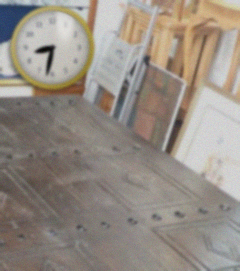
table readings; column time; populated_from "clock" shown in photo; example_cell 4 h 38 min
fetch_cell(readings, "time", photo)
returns 8 h 32 min
